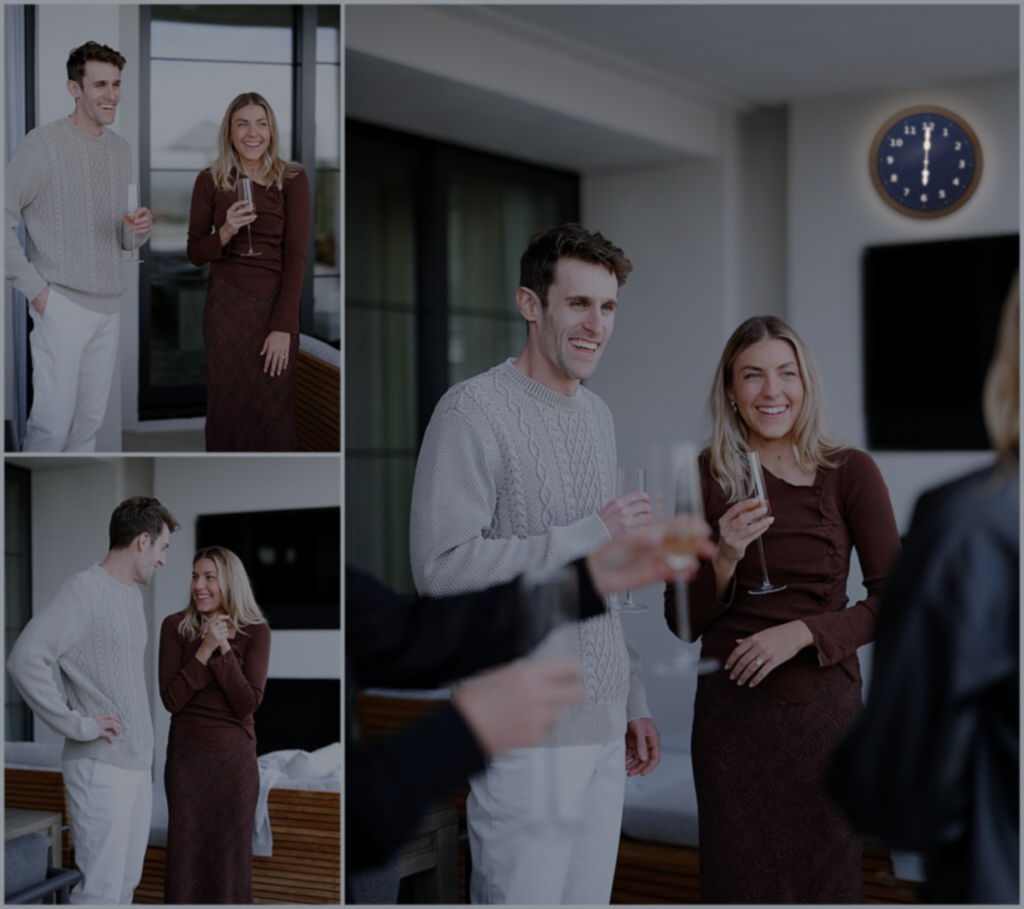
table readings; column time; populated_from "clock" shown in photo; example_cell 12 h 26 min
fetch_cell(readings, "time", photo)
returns 6 h 00 min
